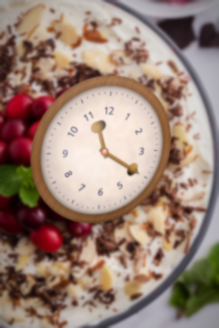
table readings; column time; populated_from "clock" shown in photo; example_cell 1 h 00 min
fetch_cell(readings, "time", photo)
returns 11 h 20 min
